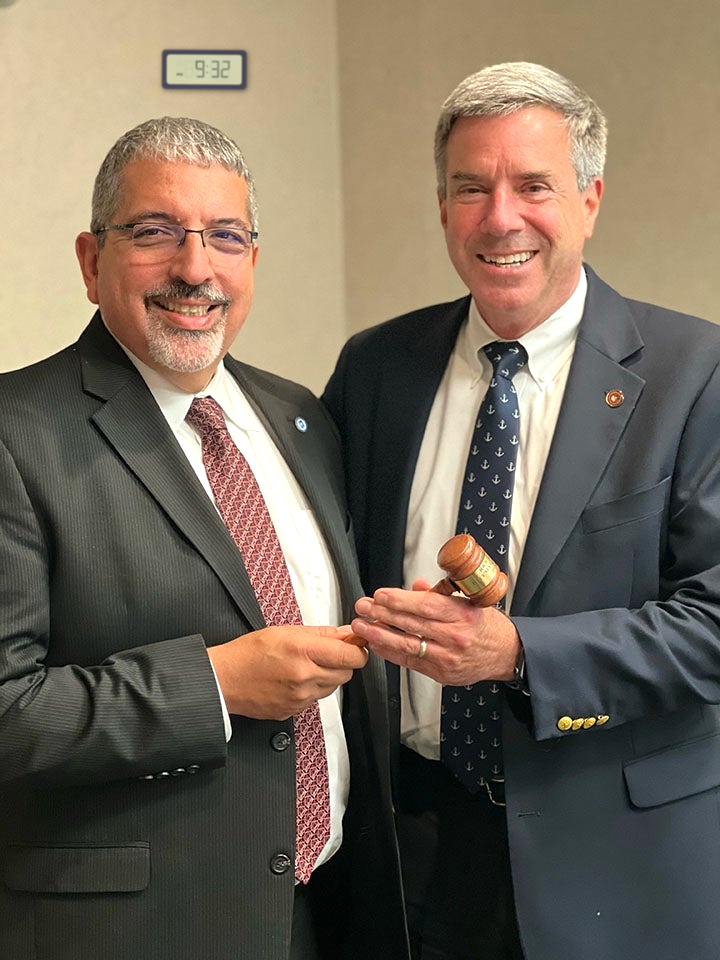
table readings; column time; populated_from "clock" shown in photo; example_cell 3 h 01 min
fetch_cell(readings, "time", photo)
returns 9 h 32 min
